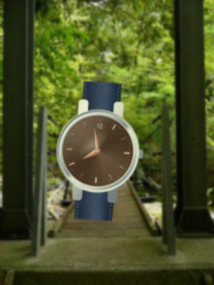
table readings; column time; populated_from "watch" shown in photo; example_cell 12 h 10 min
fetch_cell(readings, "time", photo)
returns 7 h 58 min
